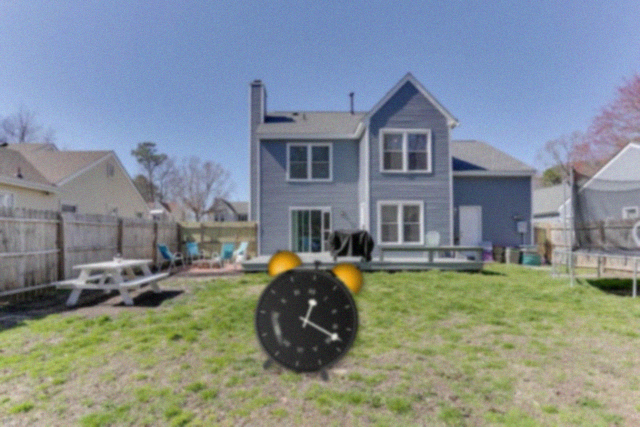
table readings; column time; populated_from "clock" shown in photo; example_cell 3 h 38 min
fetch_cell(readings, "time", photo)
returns 12 h 18 min
